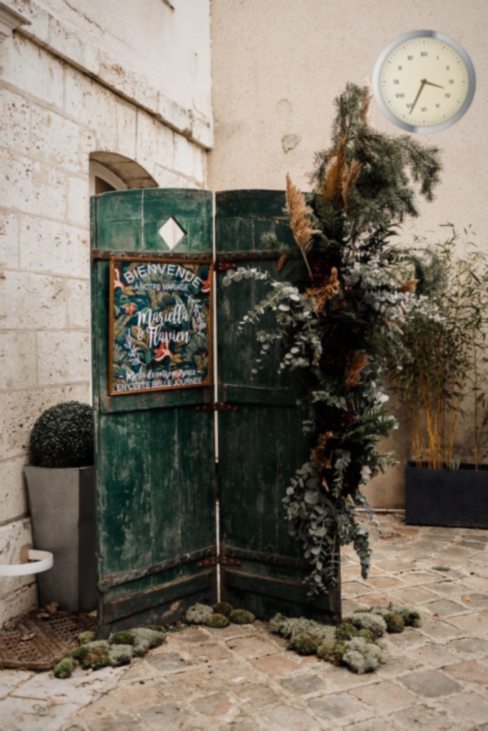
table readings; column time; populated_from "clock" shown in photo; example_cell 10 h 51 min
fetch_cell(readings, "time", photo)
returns 3 h 34 min
